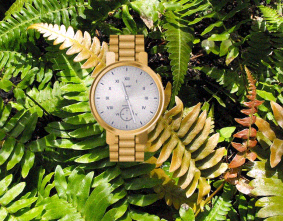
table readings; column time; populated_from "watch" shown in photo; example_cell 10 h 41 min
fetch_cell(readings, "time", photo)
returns 11 h 27 min
